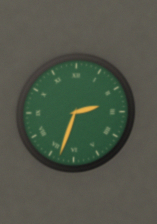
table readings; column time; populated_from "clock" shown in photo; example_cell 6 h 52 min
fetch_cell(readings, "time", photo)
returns 2 h 33 min
